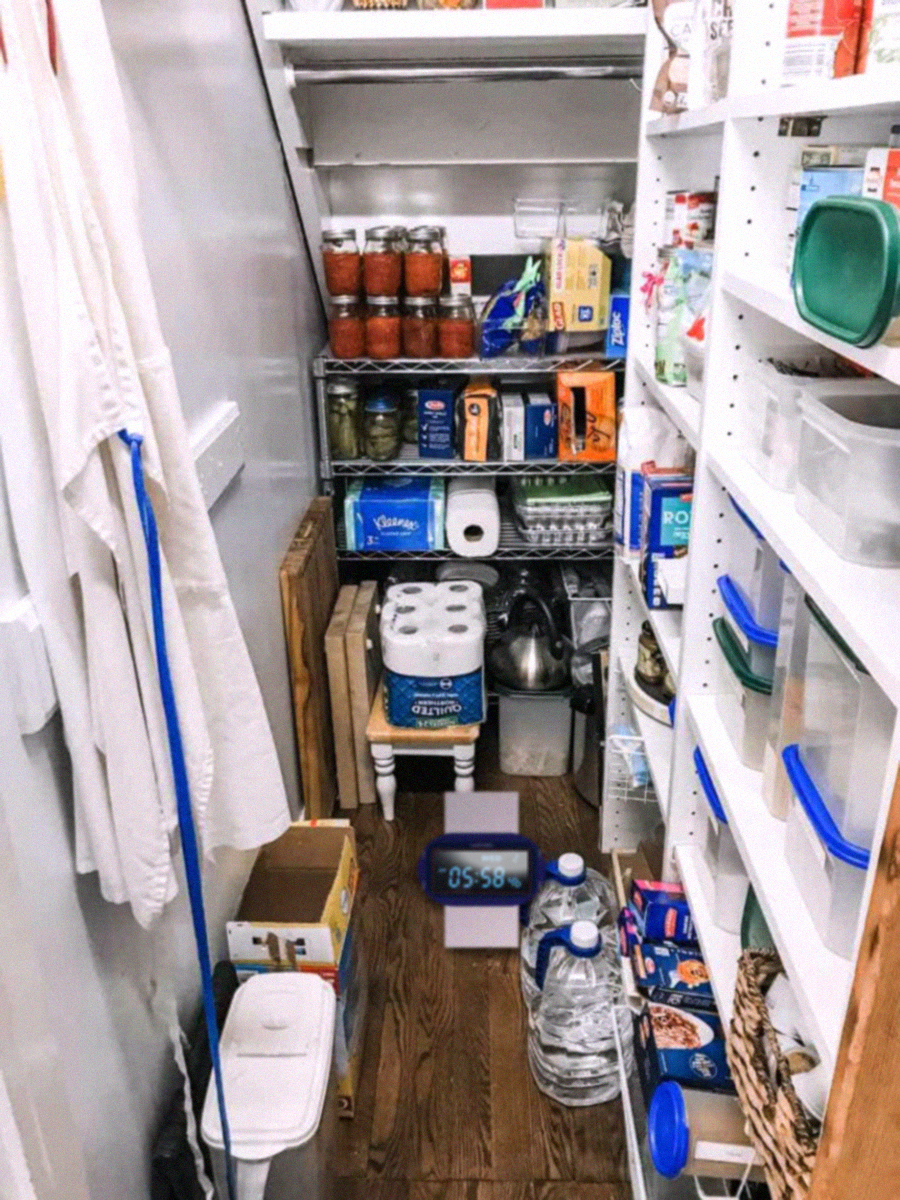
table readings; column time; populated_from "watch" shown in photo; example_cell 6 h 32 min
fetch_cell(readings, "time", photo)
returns 5 h 58 min
